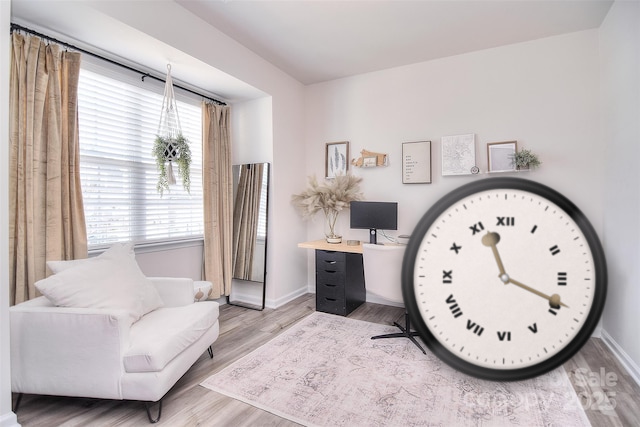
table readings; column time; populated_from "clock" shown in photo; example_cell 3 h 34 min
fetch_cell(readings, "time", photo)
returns 11 h 19 min
